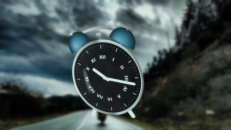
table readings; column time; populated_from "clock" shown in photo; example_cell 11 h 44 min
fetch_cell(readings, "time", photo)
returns 10 h 17 min
